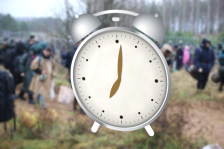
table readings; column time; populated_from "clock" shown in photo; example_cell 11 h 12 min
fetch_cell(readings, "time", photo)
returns 7 h 01 min
